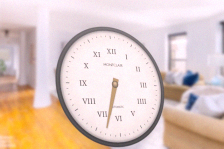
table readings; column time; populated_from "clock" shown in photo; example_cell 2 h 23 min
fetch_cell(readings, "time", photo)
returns 6 h 33 min
